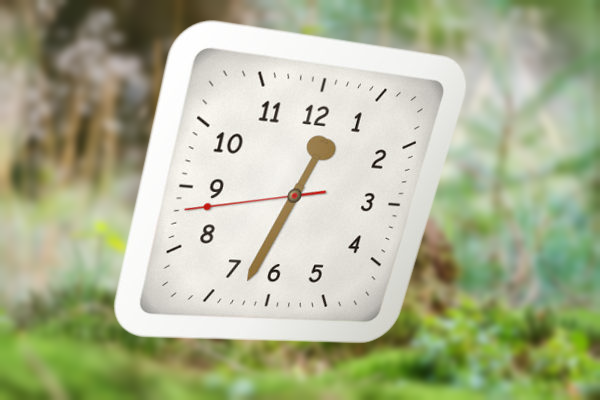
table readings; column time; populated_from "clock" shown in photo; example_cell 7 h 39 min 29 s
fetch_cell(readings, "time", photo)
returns 12 h 32 min 43 s
